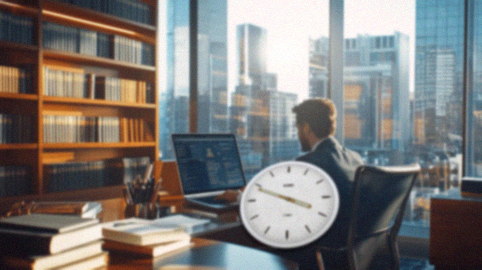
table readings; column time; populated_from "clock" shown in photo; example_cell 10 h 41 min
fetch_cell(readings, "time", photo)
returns 3 h 49 min
